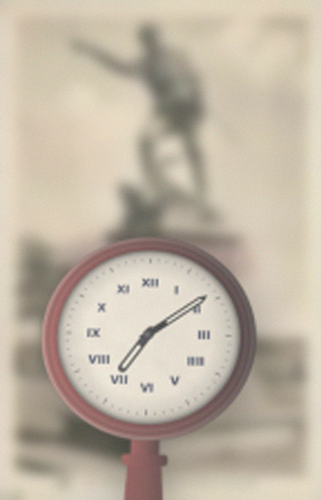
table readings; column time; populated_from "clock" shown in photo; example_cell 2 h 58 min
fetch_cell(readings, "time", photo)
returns 7 h 09 min
